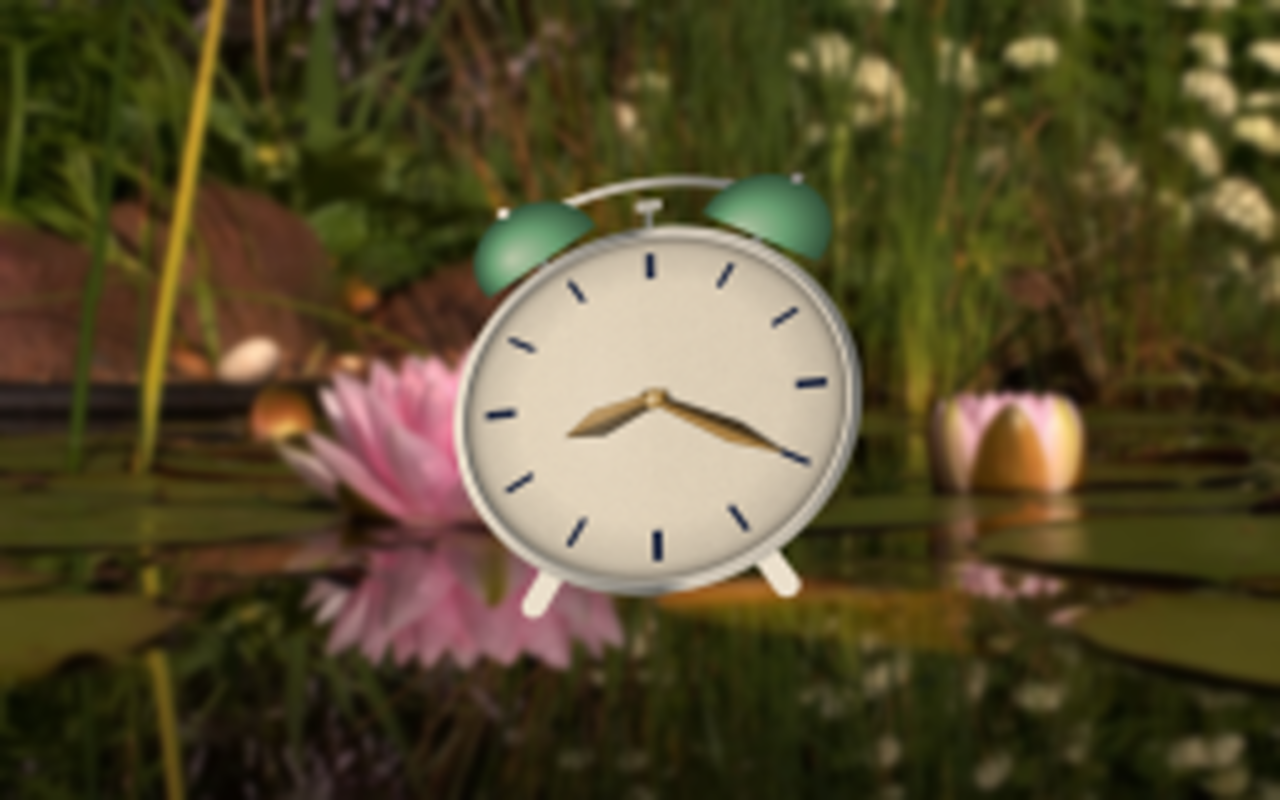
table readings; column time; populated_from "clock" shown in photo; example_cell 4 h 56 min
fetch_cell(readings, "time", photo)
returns 8 h 20 min
